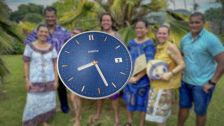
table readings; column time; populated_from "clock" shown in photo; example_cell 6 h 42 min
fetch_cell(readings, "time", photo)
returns 8 h 27 min
